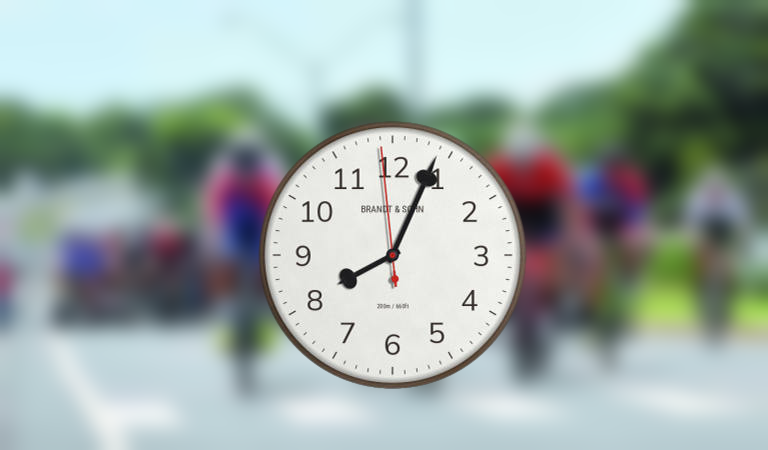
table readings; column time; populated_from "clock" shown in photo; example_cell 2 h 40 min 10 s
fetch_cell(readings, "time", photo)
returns 8 h 03 min 59 s
